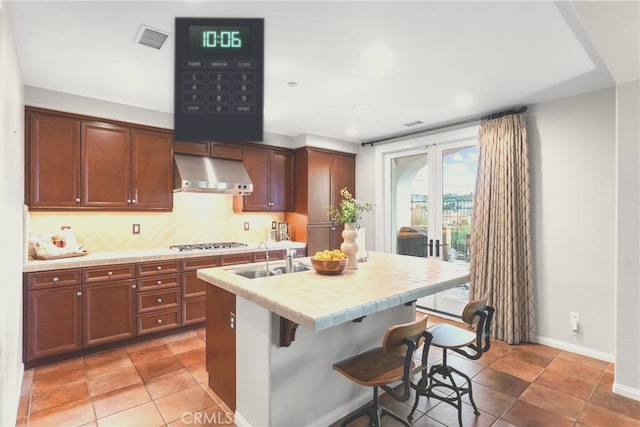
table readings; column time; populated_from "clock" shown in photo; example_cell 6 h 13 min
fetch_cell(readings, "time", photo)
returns 10 h 06 min
